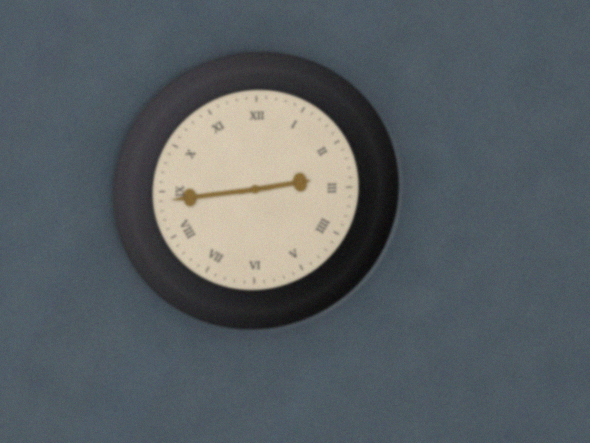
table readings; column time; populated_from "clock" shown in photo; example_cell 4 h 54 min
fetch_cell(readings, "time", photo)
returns 2 h 44 min
